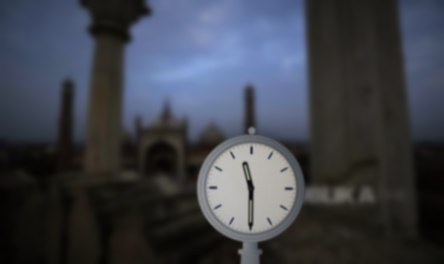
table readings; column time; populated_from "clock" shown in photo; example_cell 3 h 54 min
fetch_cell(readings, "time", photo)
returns 11 h 30 min
